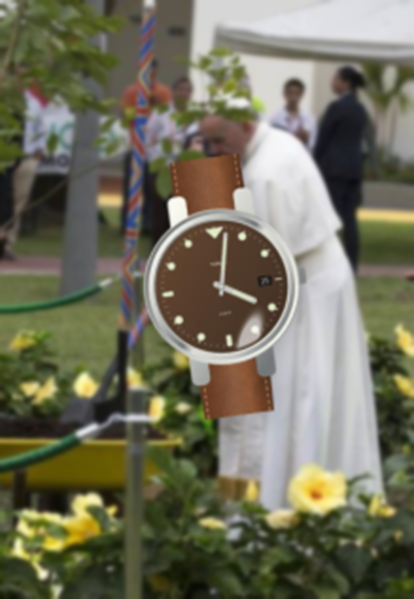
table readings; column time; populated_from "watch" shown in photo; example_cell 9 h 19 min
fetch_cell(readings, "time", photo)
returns 4 h 02 min
